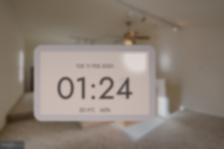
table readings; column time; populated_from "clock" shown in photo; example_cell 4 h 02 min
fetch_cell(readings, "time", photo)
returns 1 h 24 min
